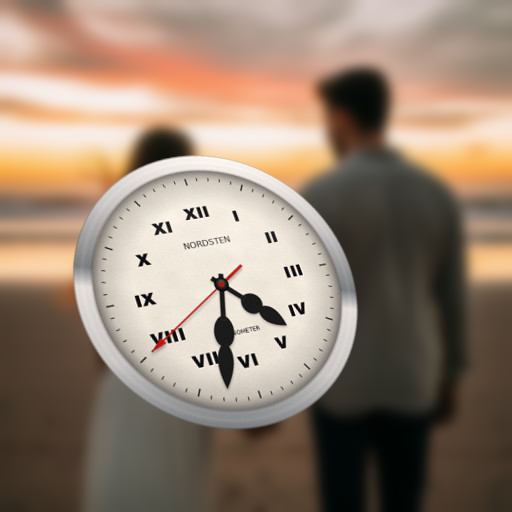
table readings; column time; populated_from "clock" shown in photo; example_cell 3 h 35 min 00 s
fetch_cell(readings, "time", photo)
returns 4 h 32 min 40 s
